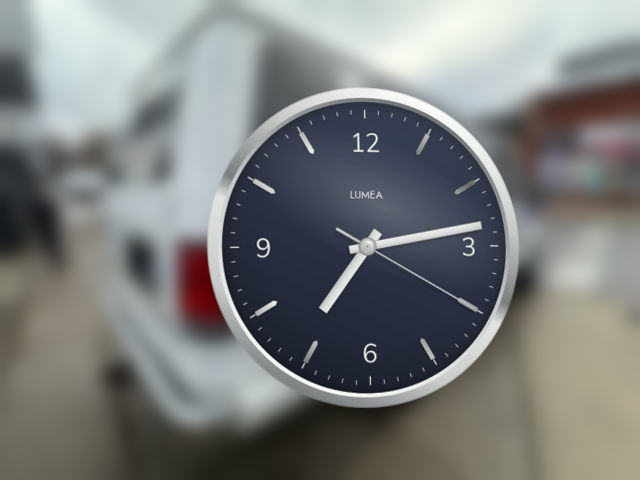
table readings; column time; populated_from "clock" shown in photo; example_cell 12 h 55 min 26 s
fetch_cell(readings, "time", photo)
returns 7 h 13 min 20 s
